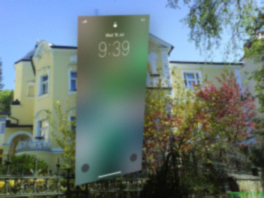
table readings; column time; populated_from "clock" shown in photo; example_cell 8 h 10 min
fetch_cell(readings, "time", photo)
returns 9 h 39 min
